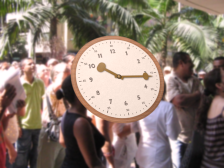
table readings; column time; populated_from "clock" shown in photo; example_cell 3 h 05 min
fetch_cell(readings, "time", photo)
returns 10 h 16 min
